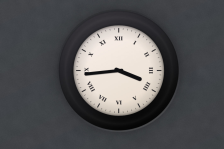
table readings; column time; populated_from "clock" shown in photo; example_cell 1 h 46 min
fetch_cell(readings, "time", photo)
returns 3 h 44 min
